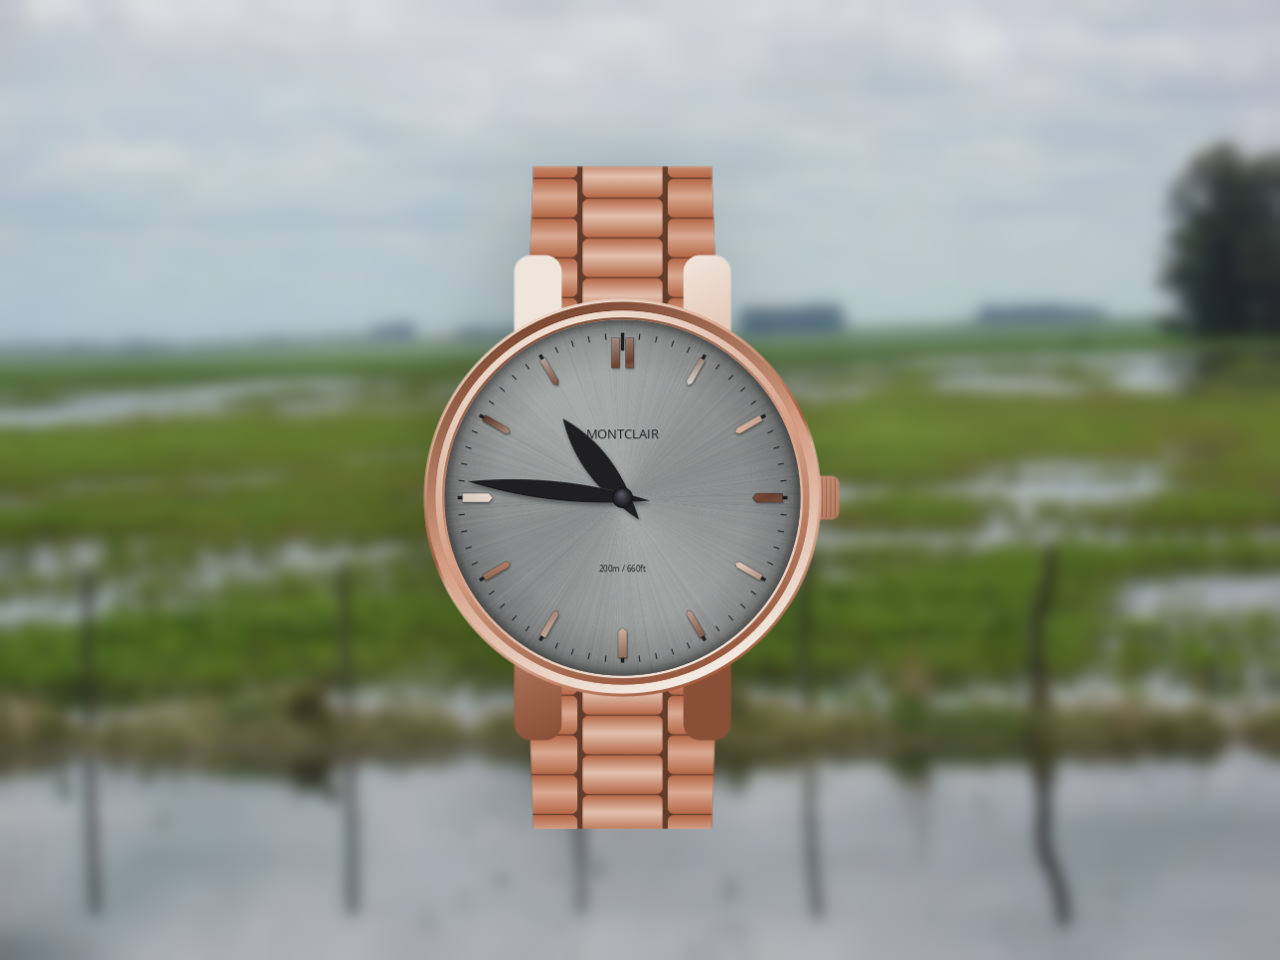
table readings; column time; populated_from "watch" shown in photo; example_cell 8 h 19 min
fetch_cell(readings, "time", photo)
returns 10 h 46 min
